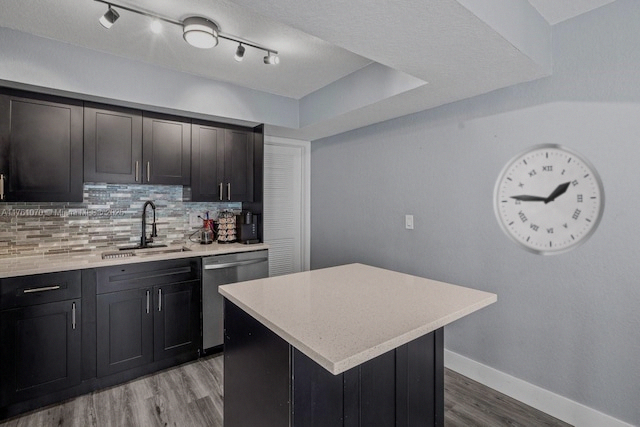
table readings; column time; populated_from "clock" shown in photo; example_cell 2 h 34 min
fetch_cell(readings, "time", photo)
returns 1 h 46 min
